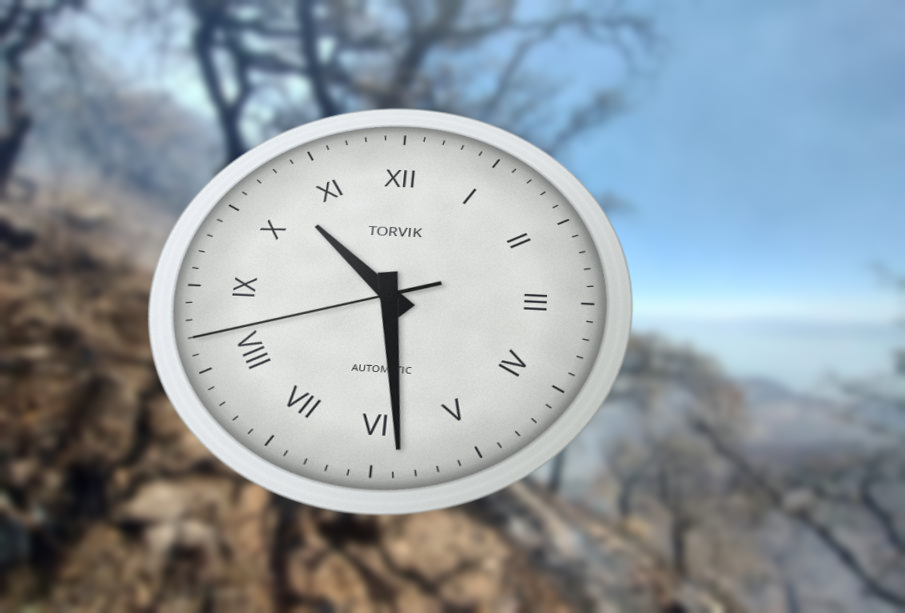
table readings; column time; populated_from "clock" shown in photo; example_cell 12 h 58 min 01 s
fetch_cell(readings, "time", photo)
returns 10 h 28 min 42 s
